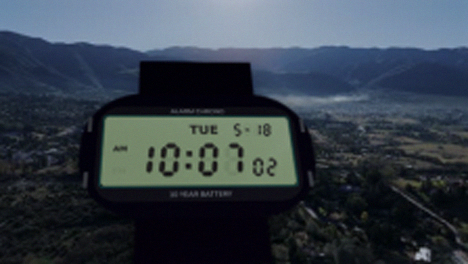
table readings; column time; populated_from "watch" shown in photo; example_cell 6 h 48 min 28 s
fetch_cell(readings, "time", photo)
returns 10 h 07 min 02 s
